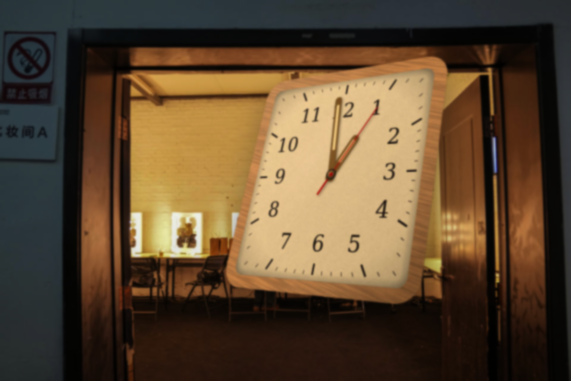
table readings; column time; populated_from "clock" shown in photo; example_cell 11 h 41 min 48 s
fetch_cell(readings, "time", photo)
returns 12 h 59 min 05 s
